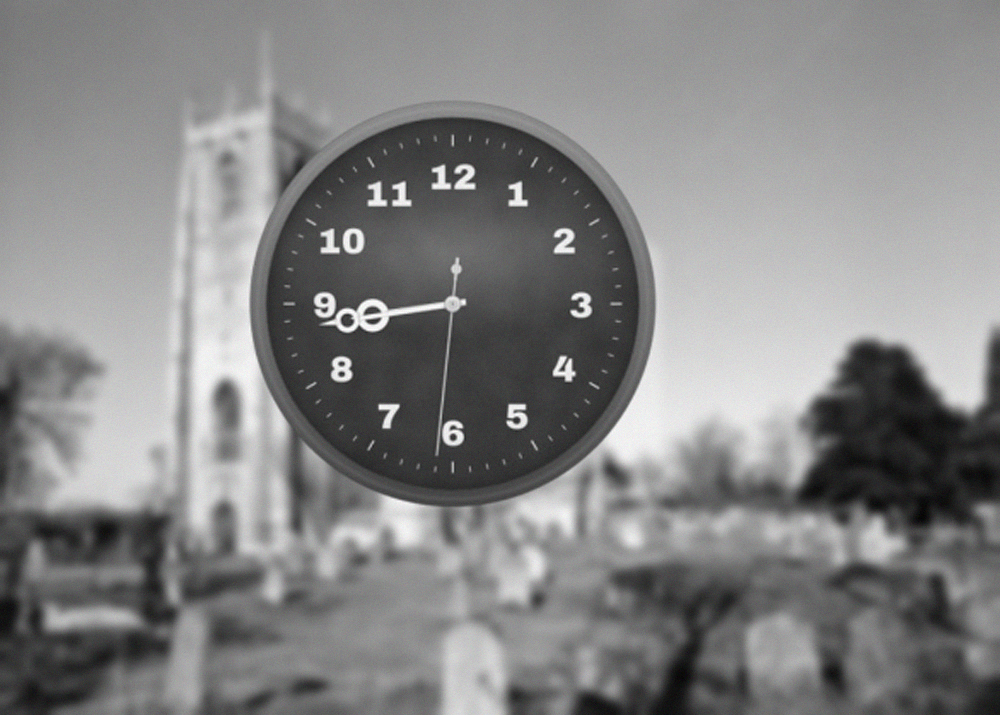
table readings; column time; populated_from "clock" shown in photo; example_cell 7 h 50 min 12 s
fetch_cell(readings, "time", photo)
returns 8 h 43 min 31 s
